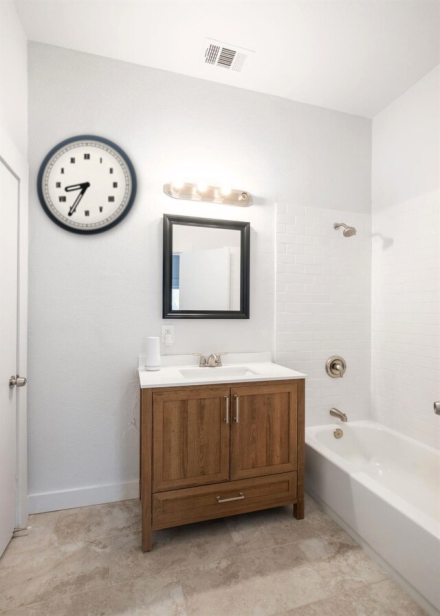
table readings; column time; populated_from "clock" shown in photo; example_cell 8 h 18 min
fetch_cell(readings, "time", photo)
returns 8 h 35 min
